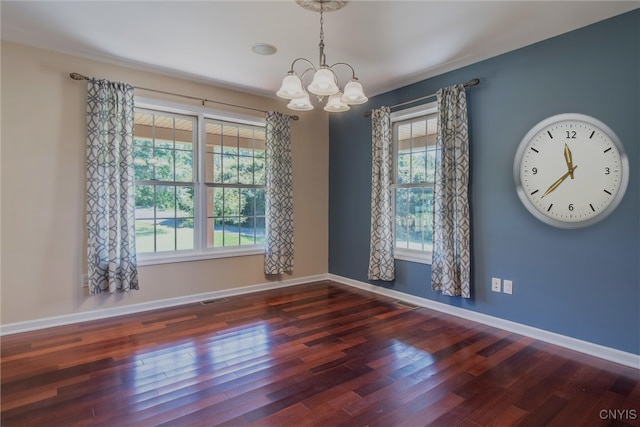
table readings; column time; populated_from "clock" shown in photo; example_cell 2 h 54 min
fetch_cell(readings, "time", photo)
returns 11 h 38 min
